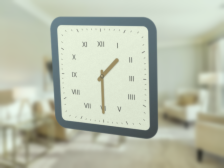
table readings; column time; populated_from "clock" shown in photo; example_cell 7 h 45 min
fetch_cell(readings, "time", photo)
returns 1 h 30 min
